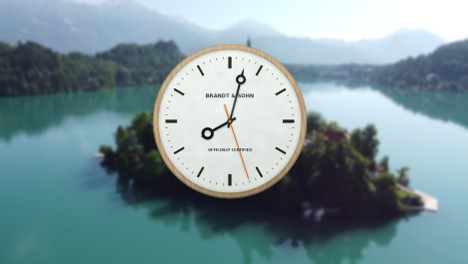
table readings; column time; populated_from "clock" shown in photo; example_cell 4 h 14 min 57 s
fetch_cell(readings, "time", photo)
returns 8 h 02 min 27 s
